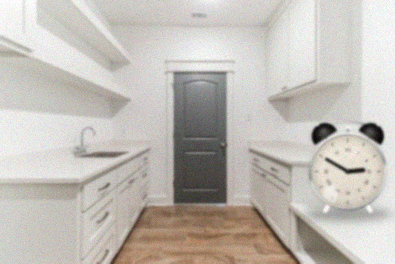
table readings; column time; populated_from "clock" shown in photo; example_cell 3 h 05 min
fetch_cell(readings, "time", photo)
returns 2 h 50 min
